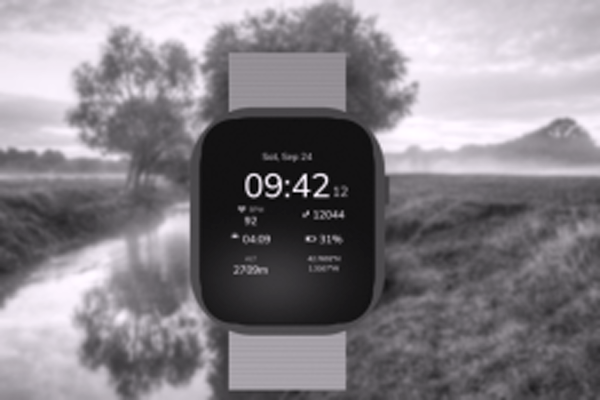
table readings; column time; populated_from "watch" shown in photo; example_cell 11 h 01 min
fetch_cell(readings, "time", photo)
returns 9 h 42 min
